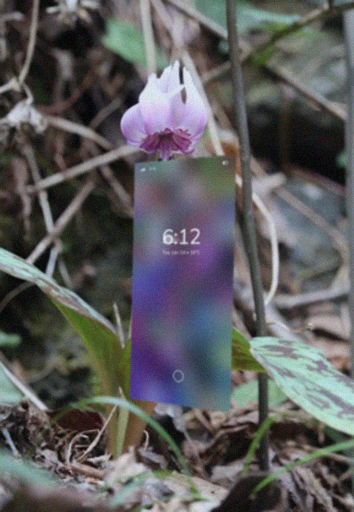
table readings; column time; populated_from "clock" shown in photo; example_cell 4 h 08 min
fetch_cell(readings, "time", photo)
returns 6 h 12 min
